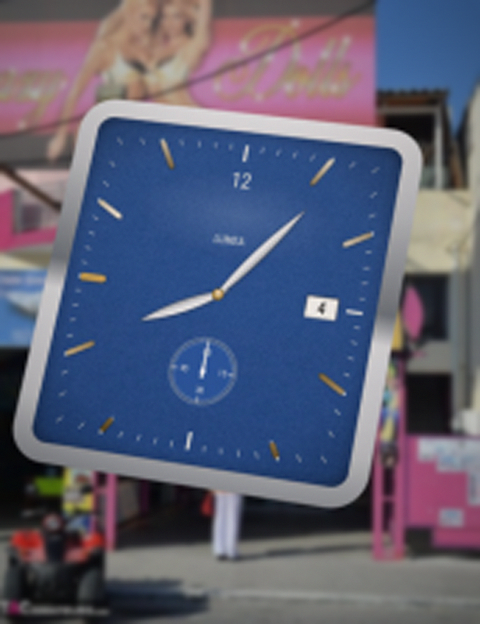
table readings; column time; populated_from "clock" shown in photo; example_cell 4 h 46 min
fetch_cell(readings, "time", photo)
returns 8 h 06 min
